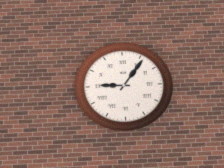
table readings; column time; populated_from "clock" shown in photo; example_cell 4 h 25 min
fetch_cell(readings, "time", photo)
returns 9 h 06 min
